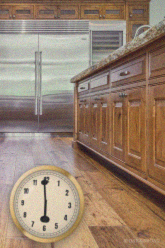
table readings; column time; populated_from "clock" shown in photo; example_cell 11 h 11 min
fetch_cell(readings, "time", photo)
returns 5 h 59 min
